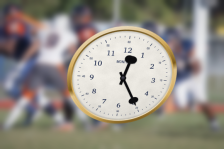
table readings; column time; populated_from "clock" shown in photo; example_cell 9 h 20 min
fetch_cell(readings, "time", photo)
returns 12 h 25 min
